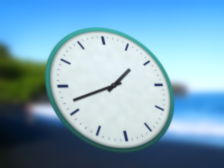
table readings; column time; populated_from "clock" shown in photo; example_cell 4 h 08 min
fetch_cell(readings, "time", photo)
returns 1 h 42 min
